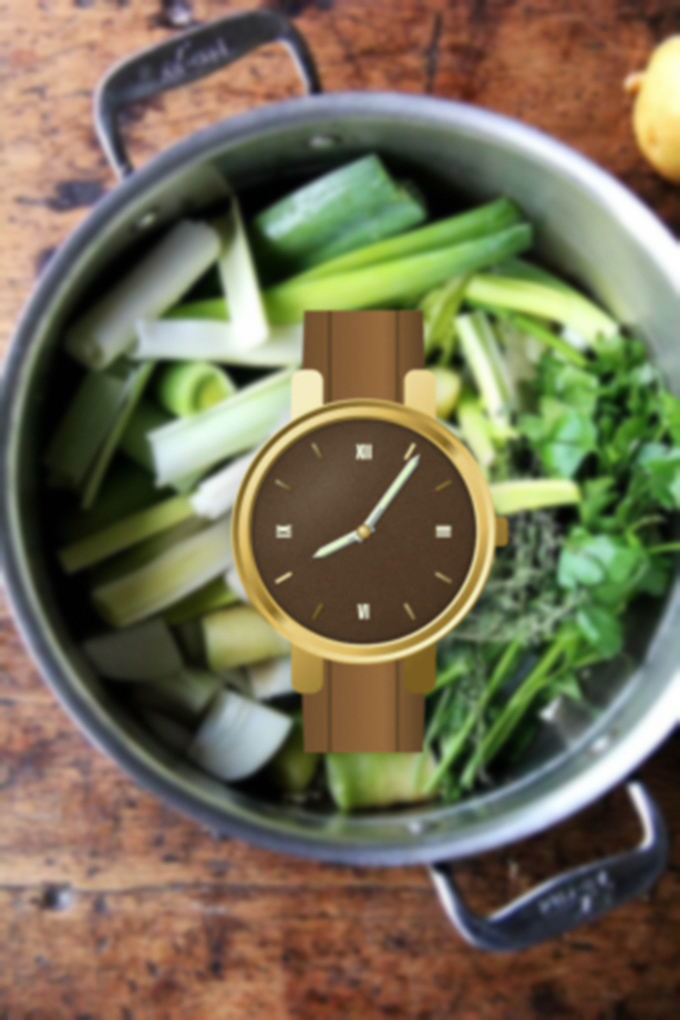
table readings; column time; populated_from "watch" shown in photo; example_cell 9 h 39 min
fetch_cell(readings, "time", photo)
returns 8 h 06 min
